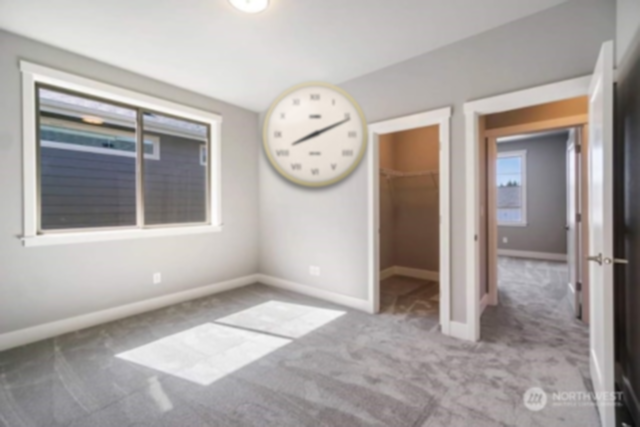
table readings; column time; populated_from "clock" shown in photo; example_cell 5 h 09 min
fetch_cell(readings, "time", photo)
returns 8 h 11 min
